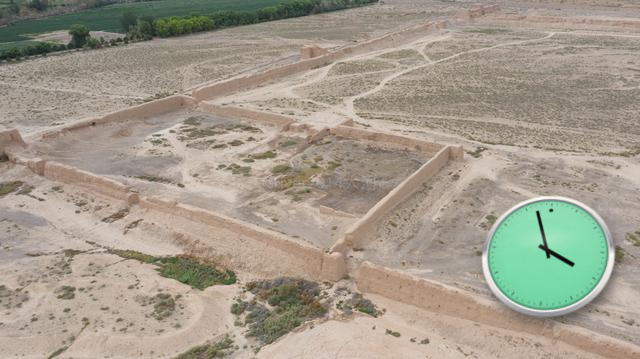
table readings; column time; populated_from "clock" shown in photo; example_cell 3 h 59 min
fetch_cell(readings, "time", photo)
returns 3 h 57 min
